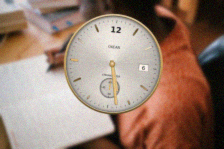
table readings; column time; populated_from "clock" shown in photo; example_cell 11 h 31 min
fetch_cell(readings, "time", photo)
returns 5 h 28 min
